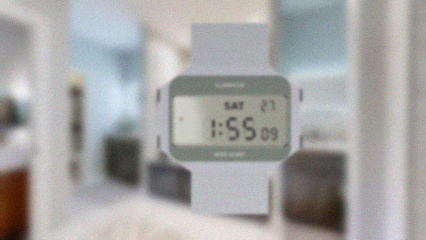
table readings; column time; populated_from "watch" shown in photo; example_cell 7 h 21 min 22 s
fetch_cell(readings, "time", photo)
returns 1 h 55 min 09 s
